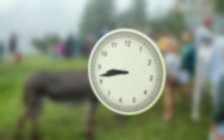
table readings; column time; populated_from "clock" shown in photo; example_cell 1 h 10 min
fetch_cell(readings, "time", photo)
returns 8 h 42 min
